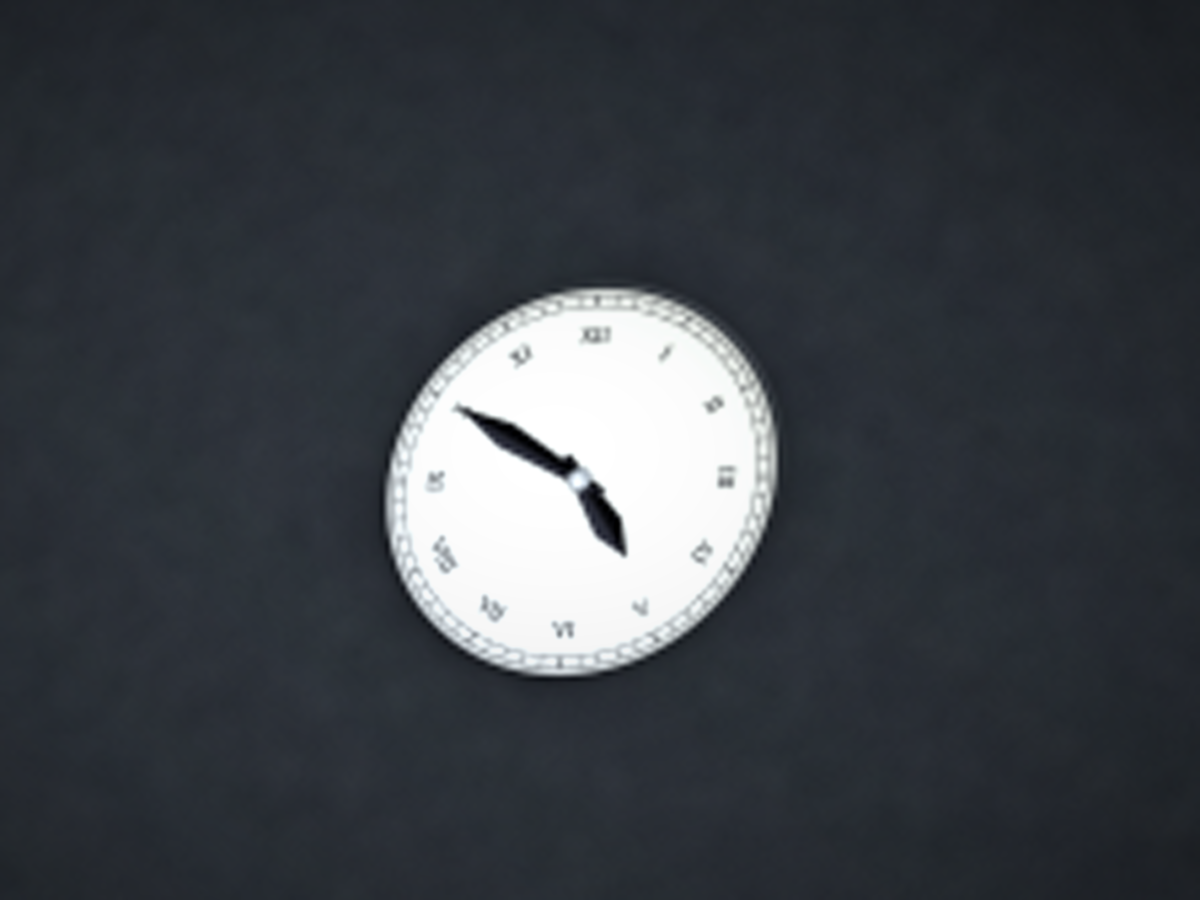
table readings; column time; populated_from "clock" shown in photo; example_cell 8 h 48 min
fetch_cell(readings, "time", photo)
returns 4 h 50 min
